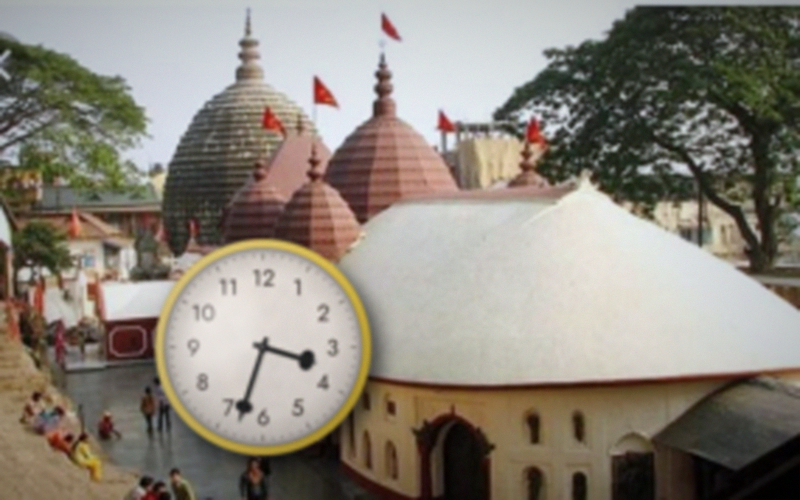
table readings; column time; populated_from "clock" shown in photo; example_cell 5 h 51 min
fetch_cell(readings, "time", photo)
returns 3 h 33 min
